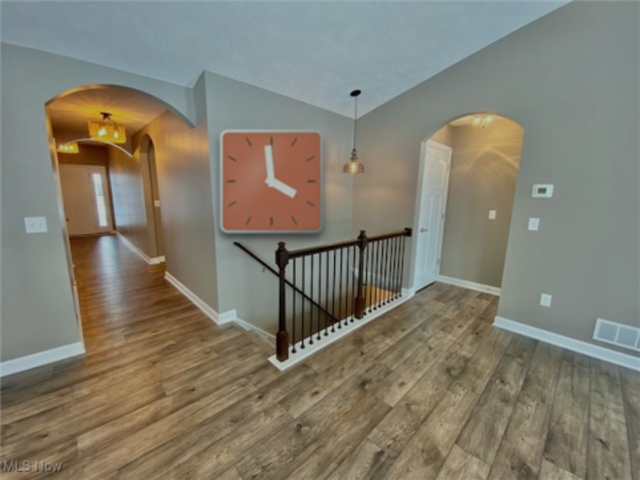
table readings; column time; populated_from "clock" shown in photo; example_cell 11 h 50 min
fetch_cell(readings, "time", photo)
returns 3 h 59 min
